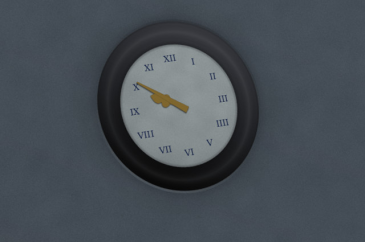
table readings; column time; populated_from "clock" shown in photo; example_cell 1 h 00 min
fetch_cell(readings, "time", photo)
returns 9 h 51 min
